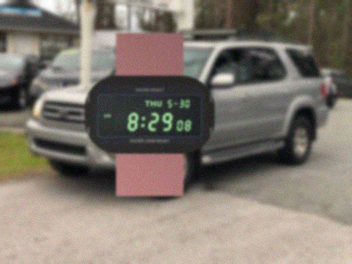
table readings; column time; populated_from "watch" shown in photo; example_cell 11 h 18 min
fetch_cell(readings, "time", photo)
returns 8 h 29 min
